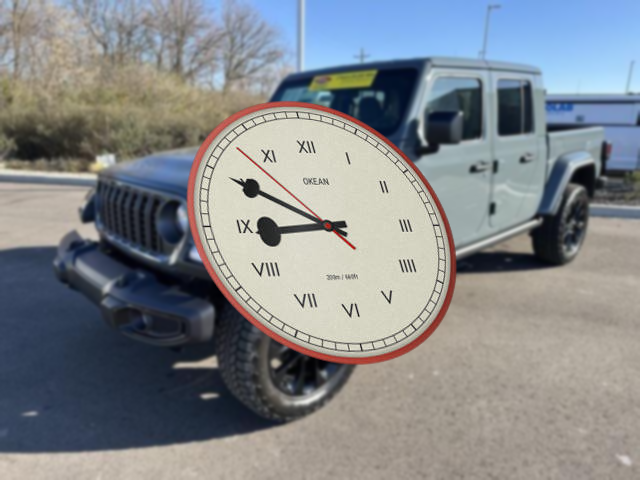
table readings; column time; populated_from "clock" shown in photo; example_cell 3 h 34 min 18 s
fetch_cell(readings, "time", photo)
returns 8 h 49 min 53 s
